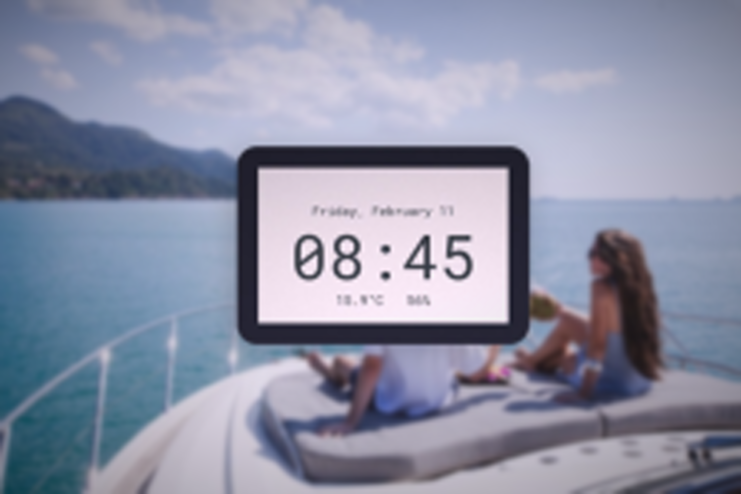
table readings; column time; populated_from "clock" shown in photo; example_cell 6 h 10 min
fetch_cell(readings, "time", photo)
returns 8 h 45 min
